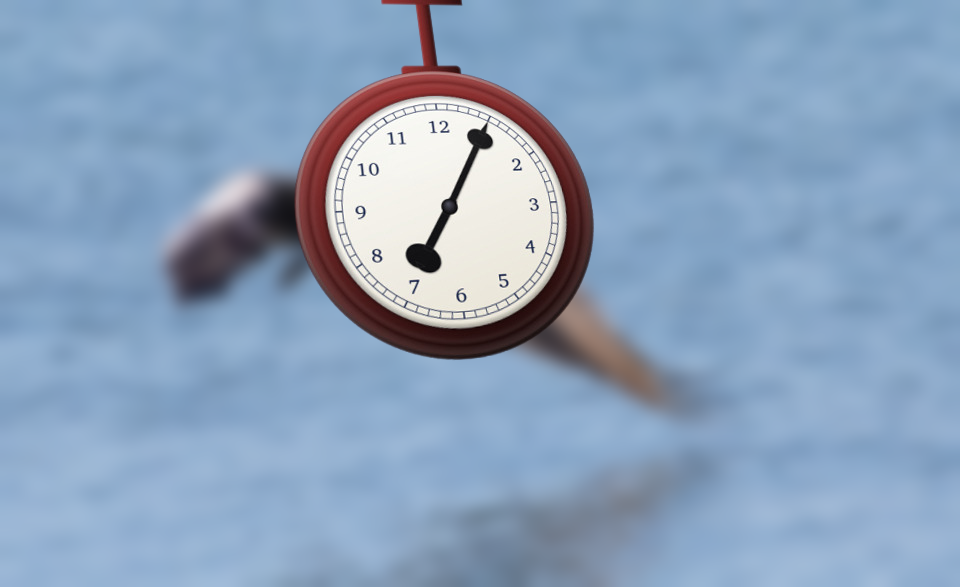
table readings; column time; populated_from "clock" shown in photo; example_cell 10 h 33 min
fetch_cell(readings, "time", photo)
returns 7 h 05 min
